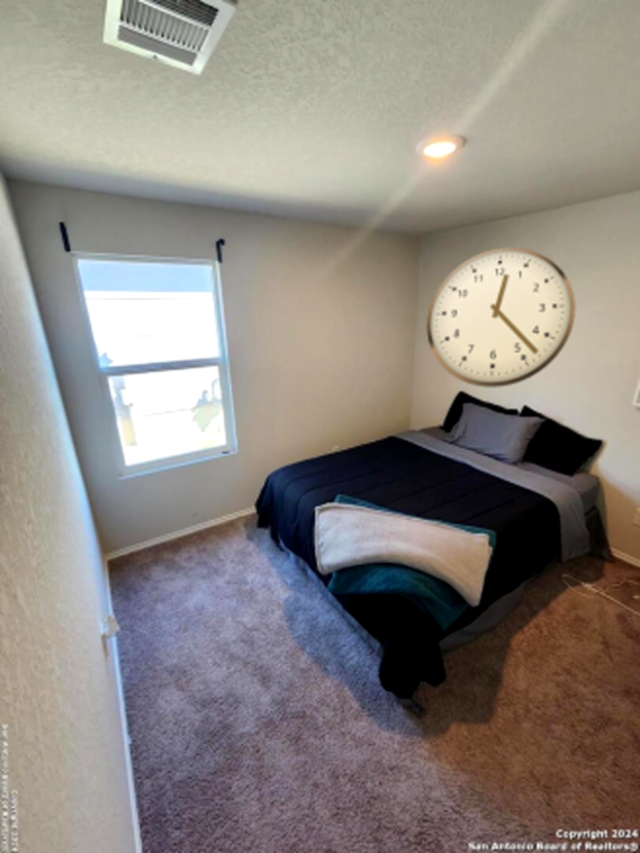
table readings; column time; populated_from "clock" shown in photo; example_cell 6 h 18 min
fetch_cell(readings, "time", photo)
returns 12 h 23 min
